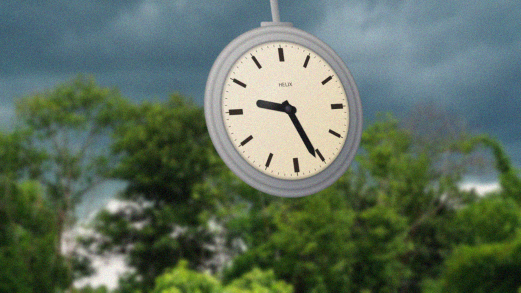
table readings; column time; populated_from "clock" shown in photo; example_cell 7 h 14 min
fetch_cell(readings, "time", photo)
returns 9 h 26 min
